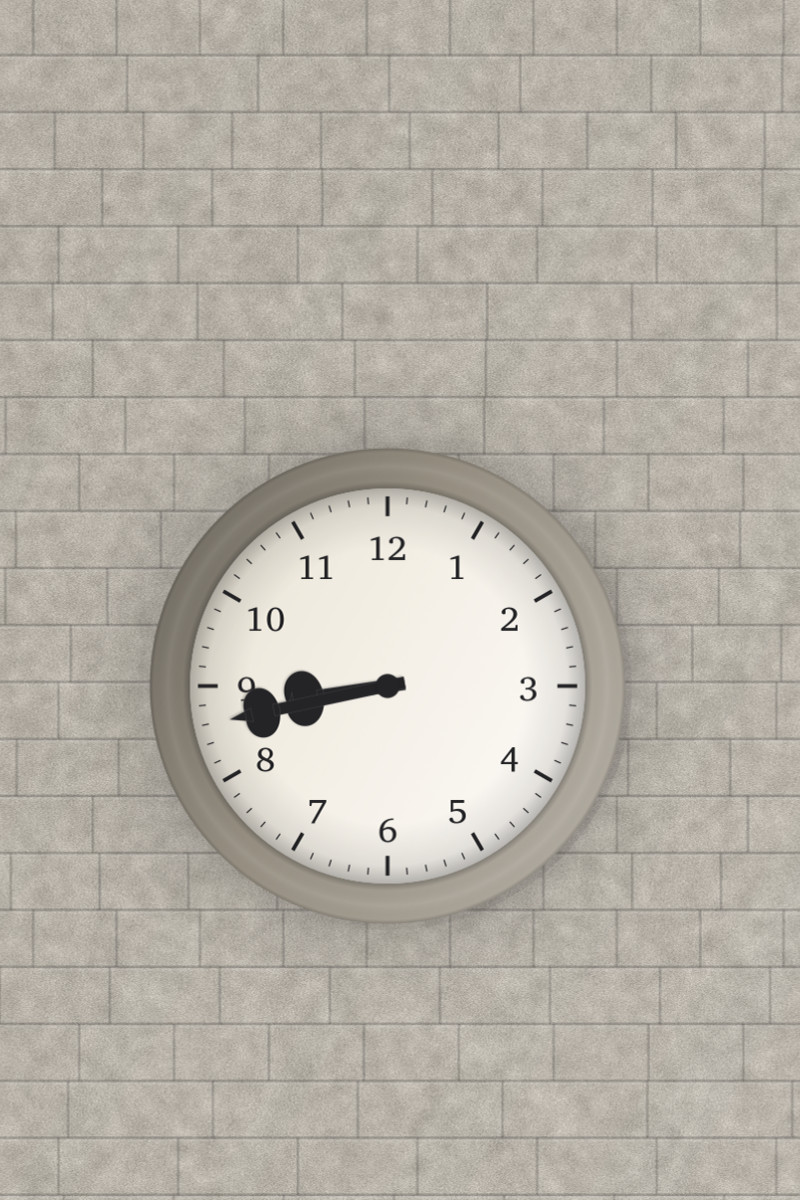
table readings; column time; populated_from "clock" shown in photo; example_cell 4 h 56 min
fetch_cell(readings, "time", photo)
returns 8 h 43 min
